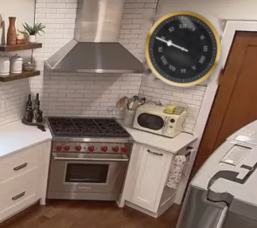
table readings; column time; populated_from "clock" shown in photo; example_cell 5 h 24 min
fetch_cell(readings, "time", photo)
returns 9 h 49 min
